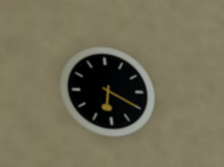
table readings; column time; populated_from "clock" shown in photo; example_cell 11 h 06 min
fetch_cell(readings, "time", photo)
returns 6 h 20 min
